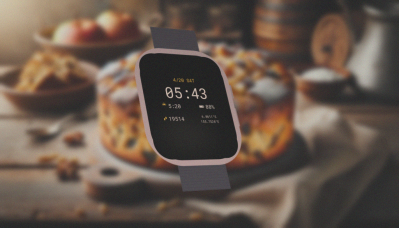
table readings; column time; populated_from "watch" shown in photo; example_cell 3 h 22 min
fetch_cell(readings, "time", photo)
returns 5 h 43 min
